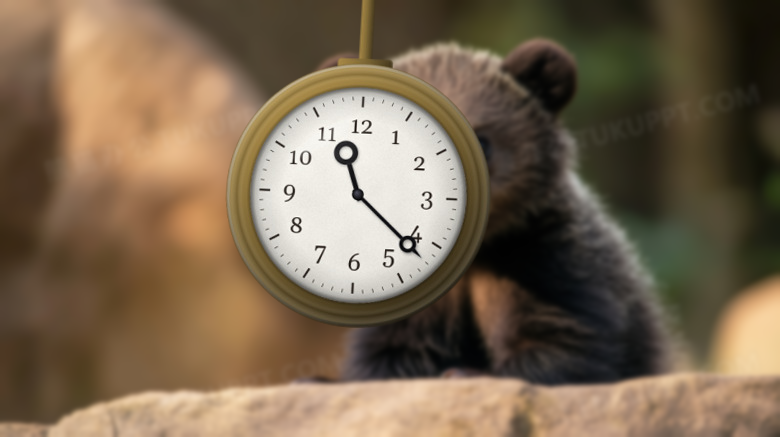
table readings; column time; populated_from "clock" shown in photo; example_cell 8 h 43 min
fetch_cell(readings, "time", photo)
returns 11 h 22 min
